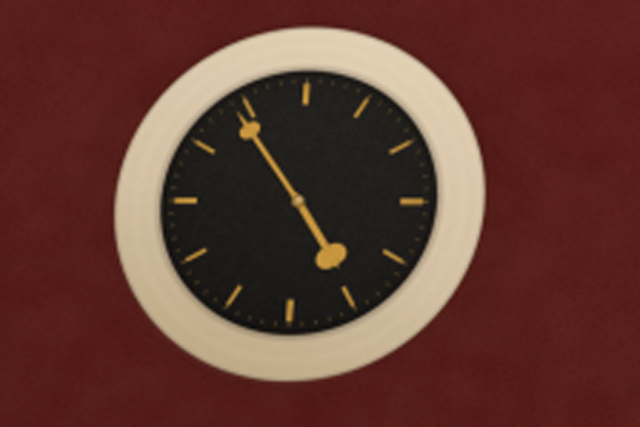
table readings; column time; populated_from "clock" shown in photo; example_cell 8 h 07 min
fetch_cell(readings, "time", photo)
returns 4 h 54 min
